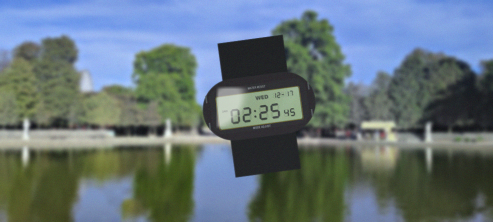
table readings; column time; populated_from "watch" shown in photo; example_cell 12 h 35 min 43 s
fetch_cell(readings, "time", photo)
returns 2 h 25 min 45 s
